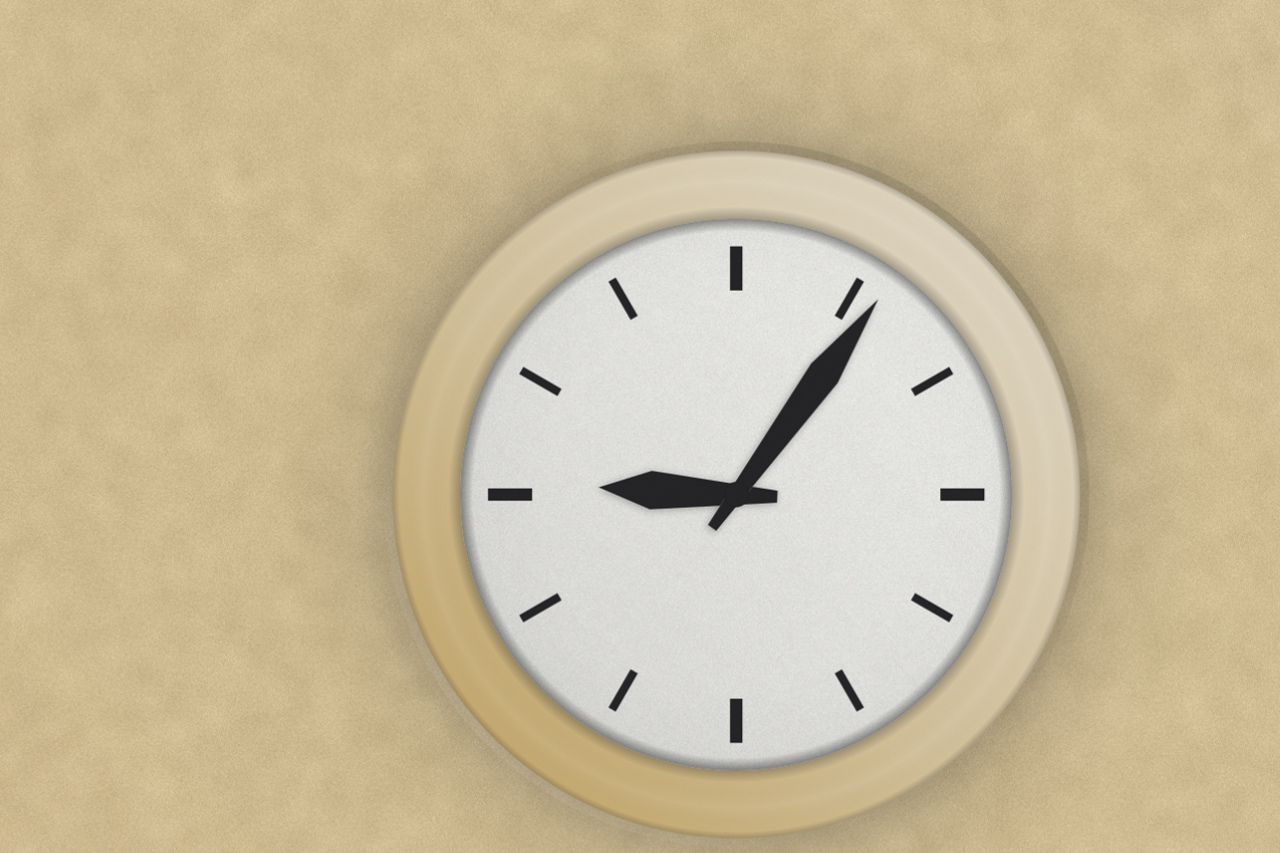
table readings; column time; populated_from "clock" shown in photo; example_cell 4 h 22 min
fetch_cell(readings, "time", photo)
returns 9 h 06 min
